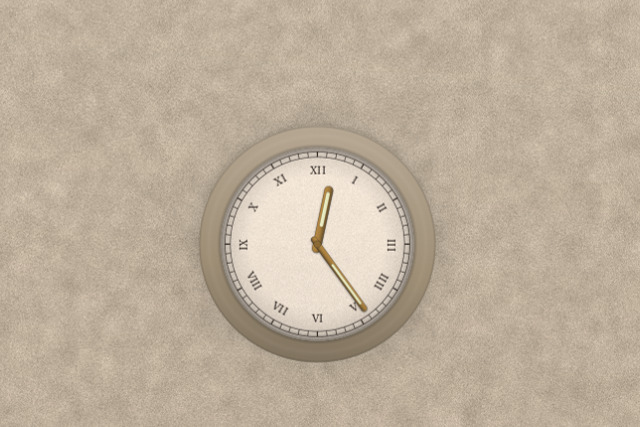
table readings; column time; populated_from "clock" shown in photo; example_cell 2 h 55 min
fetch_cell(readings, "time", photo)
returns 12 h 24 min
